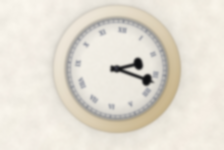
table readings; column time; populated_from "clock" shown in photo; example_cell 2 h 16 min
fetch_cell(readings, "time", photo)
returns 2 h 17 min
